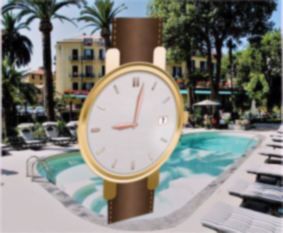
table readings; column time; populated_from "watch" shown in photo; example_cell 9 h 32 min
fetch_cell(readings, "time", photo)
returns 9 h 02 min
